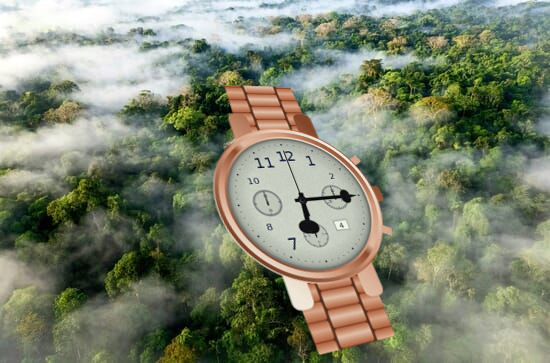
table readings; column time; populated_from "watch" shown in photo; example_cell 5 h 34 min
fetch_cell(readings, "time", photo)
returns 6 h 15 min
